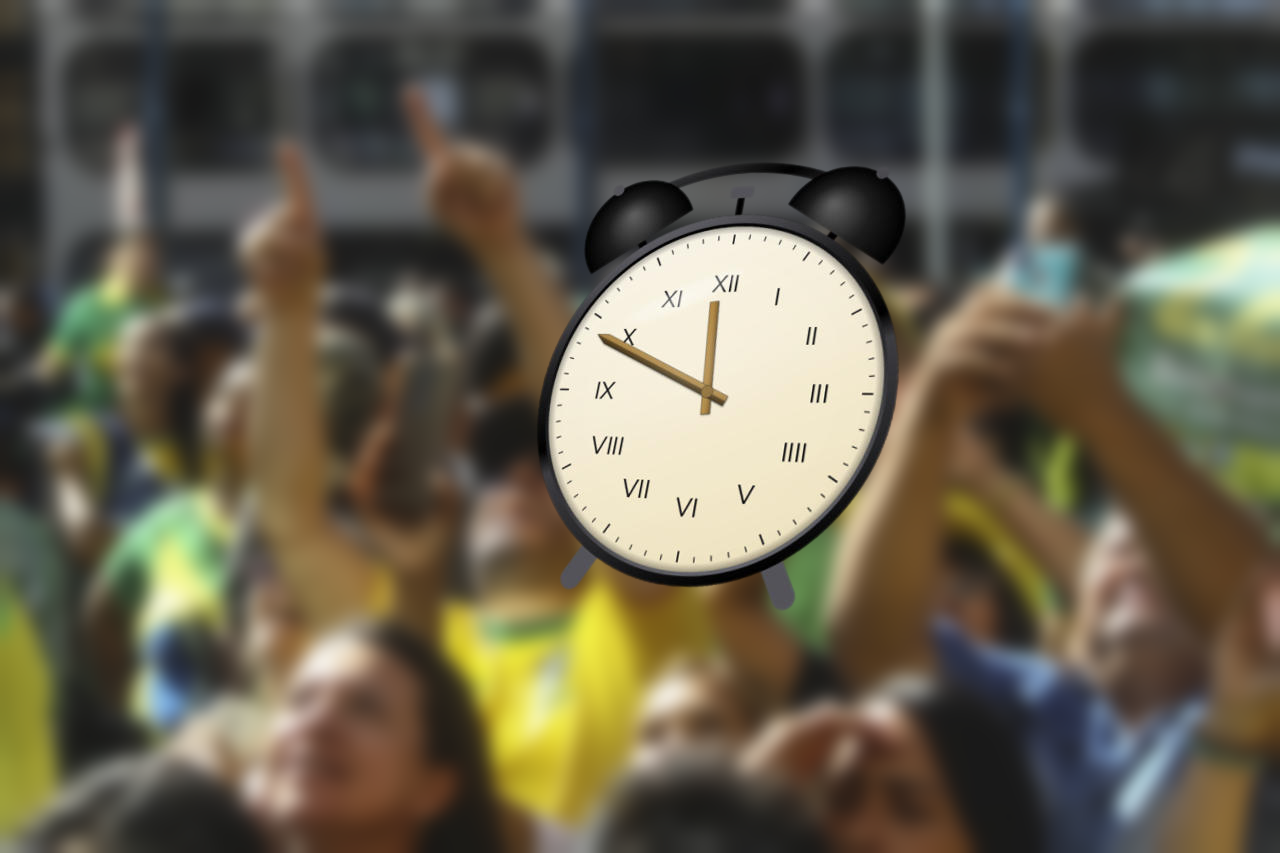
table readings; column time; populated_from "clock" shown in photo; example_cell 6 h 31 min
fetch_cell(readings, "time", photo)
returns 11 h 49 min
